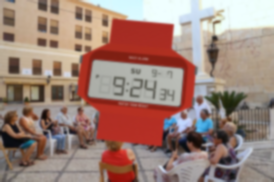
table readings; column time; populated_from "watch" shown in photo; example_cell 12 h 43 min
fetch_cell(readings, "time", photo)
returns 9 h 24 min
